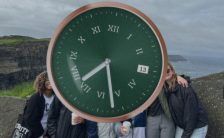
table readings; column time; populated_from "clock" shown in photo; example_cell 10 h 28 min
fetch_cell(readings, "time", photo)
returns 7 h 27 min
